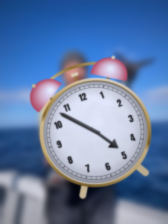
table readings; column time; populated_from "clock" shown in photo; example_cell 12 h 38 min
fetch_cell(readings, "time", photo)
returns 4 h 53 min
